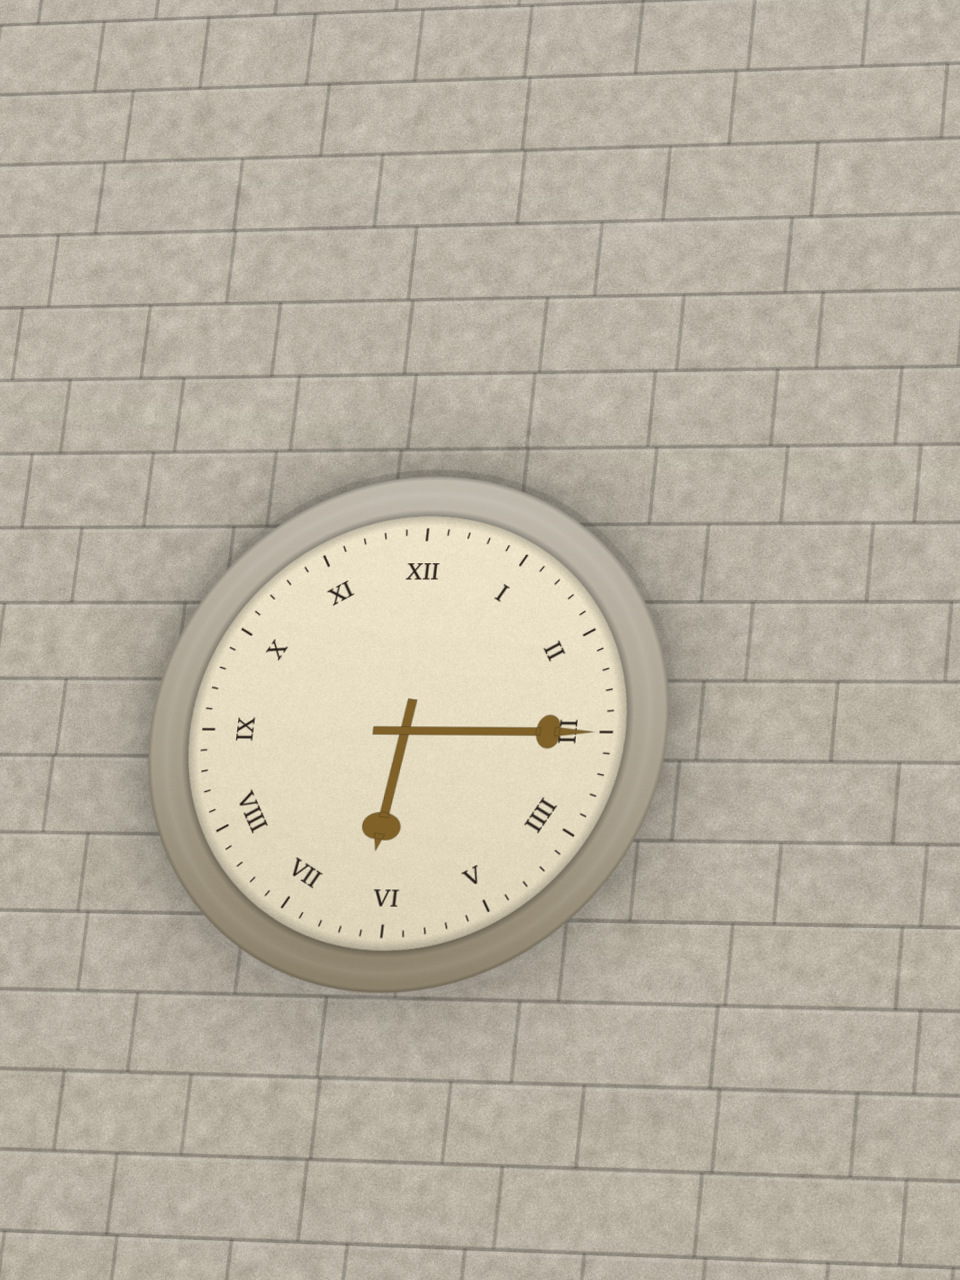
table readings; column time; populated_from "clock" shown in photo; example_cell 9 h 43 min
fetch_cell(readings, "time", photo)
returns 6 h 15 min
